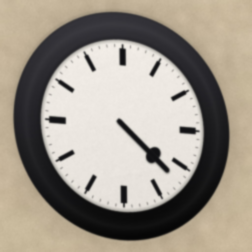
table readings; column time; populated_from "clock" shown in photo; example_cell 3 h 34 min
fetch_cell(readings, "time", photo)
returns 4 h 22 min
